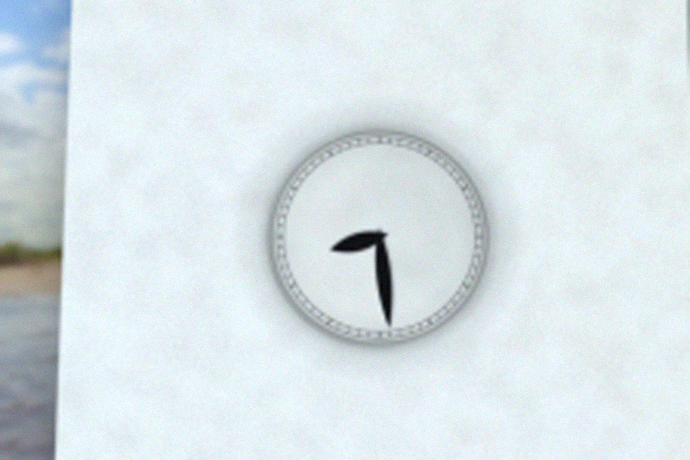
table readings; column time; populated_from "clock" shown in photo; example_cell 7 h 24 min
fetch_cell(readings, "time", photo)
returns 8 h 29 min
